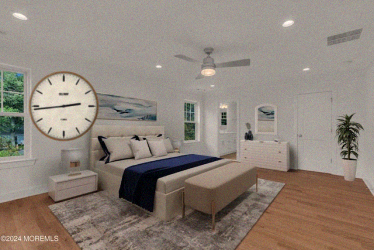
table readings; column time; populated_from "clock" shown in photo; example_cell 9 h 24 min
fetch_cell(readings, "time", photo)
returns 2 h 44 min
